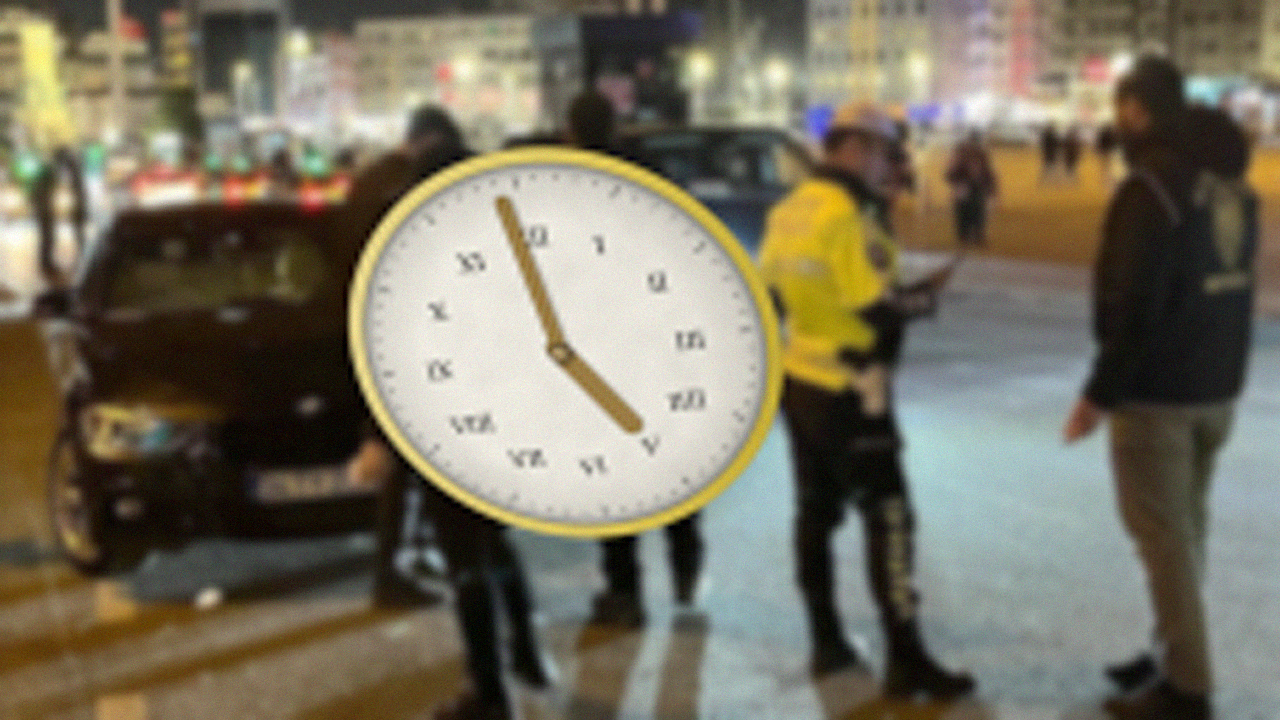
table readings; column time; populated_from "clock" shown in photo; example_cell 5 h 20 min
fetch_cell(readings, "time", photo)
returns 4 h 59 min
